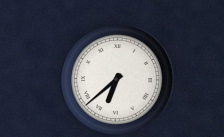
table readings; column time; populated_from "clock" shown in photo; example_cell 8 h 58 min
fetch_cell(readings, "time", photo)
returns 6 h 38 min
